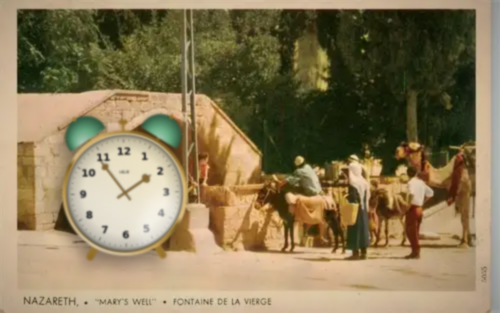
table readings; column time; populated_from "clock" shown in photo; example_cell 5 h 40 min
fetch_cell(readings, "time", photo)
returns 1 h 54 min
